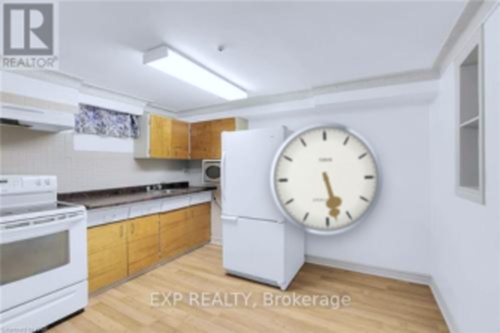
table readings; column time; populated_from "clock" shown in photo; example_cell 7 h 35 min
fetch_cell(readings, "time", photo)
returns 5 h 28 min
